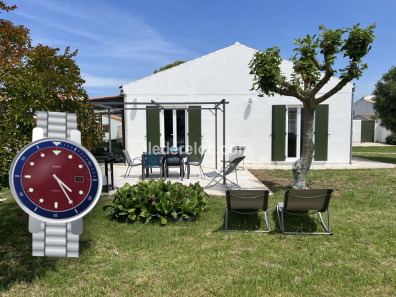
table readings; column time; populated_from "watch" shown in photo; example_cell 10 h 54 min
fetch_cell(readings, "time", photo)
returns 4 h 25 min
